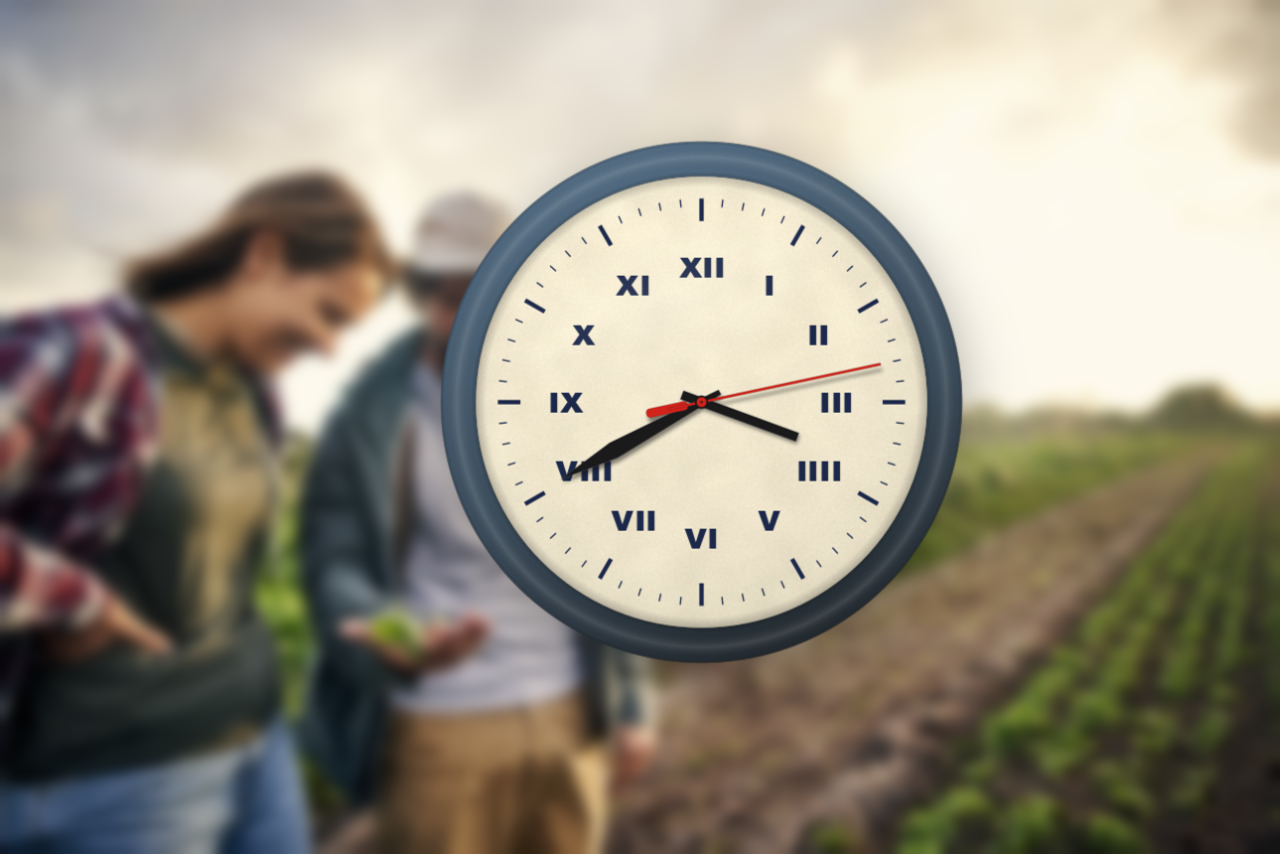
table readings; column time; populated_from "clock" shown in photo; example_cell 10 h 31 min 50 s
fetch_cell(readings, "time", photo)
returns 3 h 40 min 13 s
